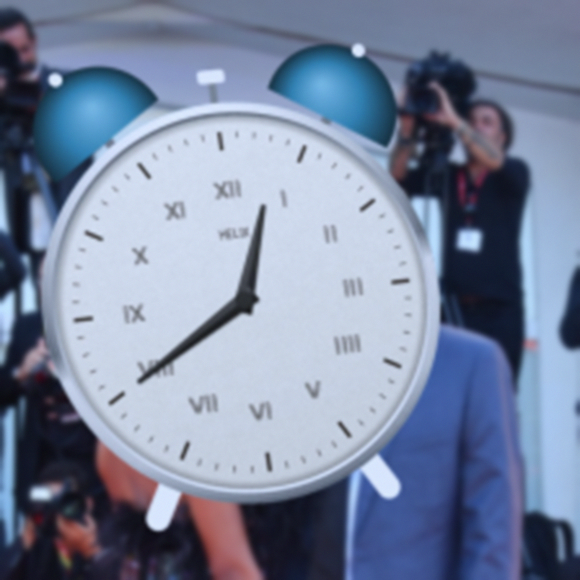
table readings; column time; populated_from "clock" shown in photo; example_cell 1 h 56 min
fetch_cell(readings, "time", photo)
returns 12 h 40 min
